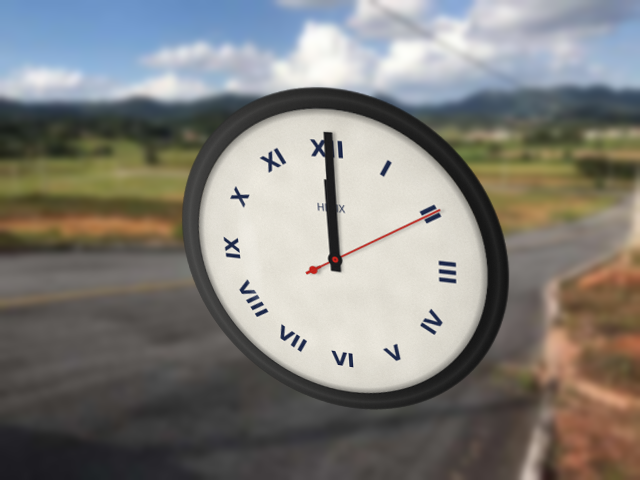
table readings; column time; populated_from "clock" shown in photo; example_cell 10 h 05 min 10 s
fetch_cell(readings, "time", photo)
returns 12 h 00 min 10 s
